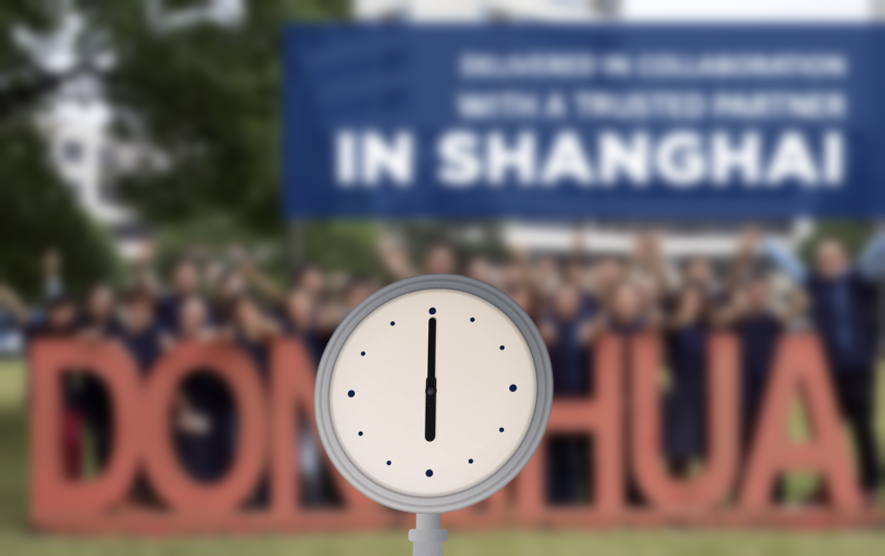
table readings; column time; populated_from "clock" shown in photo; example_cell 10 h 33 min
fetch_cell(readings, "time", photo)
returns 6 h 00 min
